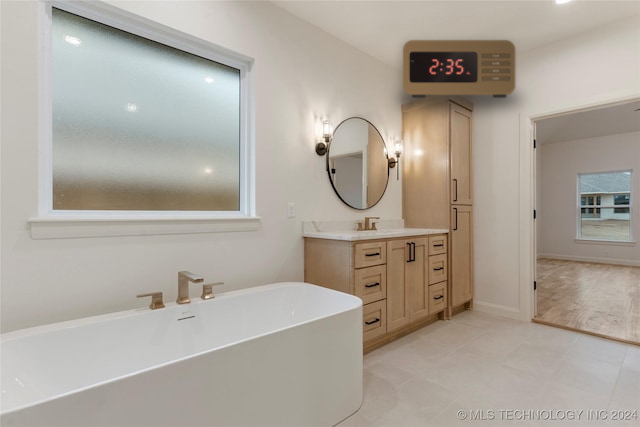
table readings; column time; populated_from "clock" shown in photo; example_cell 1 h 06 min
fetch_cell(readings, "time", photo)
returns 2 h 35 min
